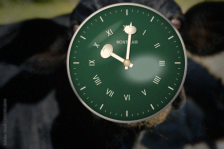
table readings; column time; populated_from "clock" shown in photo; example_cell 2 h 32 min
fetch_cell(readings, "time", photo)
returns 10 h 01 min
